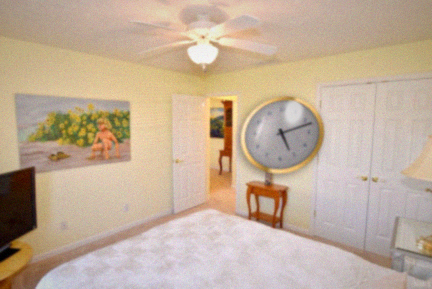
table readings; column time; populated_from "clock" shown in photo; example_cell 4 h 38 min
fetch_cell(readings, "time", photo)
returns 5 h 12 min
